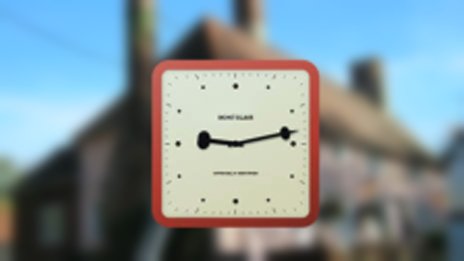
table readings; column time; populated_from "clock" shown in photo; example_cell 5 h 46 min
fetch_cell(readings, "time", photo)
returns 9 h 13 min
